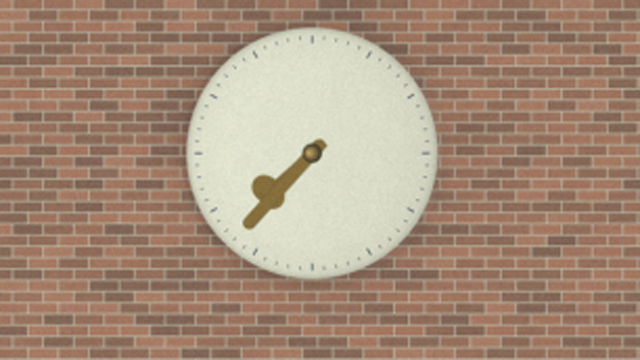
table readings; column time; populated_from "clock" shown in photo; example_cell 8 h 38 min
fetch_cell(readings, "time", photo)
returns 7 h 37 min
